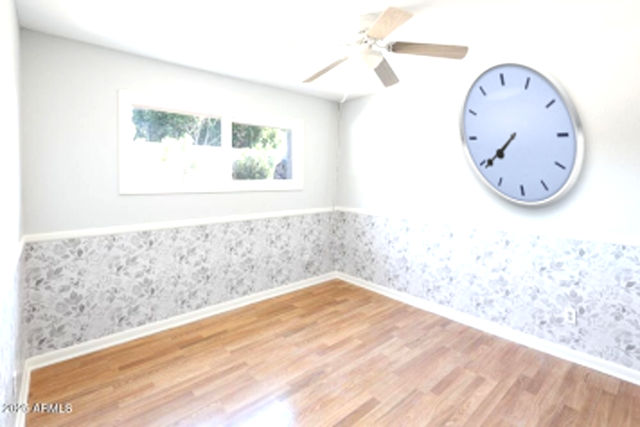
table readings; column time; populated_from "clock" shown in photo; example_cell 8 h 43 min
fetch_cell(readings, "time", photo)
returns 7 h 39 min
